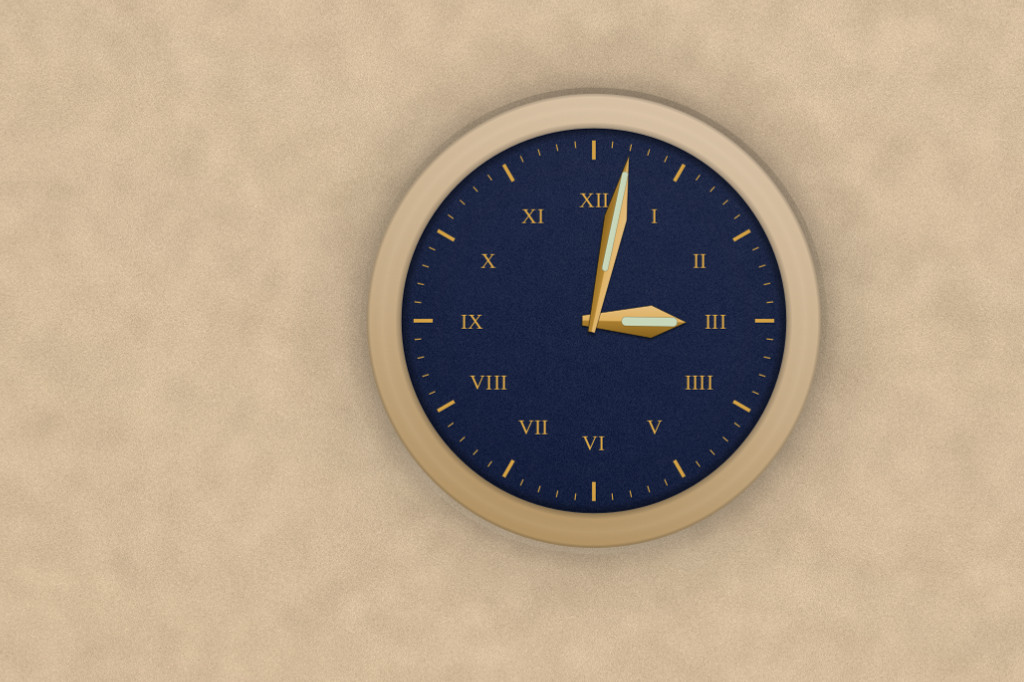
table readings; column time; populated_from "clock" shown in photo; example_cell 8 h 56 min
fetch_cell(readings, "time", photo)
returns 3 h 02 min
